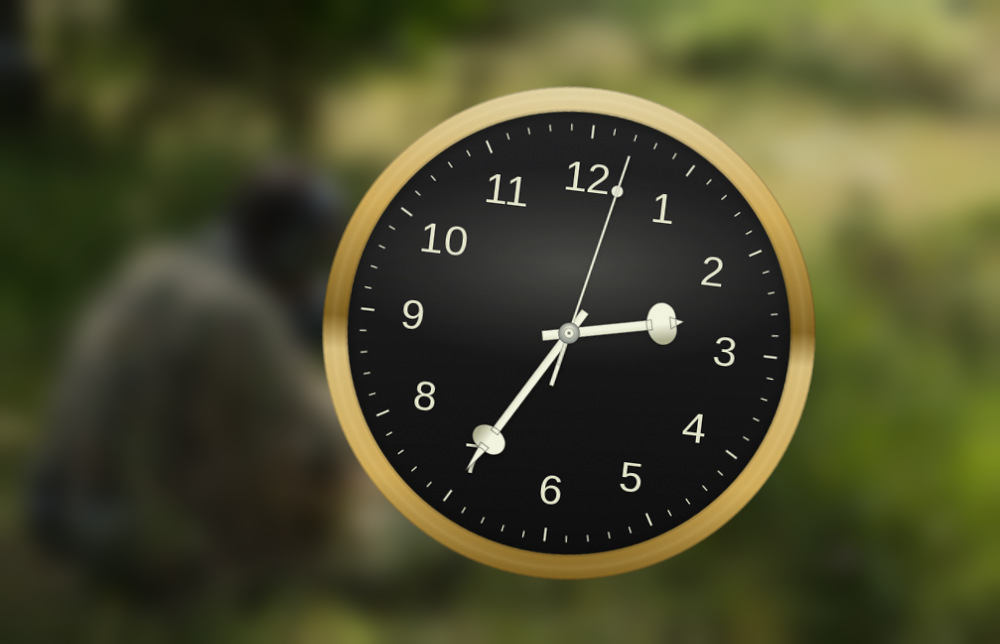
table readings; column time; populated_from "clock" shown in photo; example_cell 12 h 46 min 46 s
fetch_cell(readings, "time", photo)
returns 2 h 35 min 02 s
